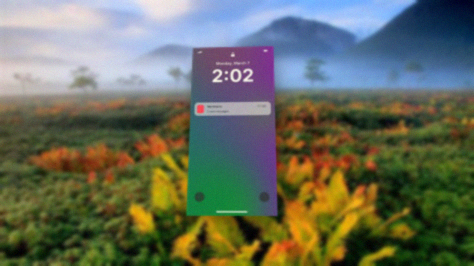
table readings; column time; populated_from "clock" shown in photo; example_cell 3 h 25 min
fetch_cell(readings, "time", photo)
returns 2 h 02 min
